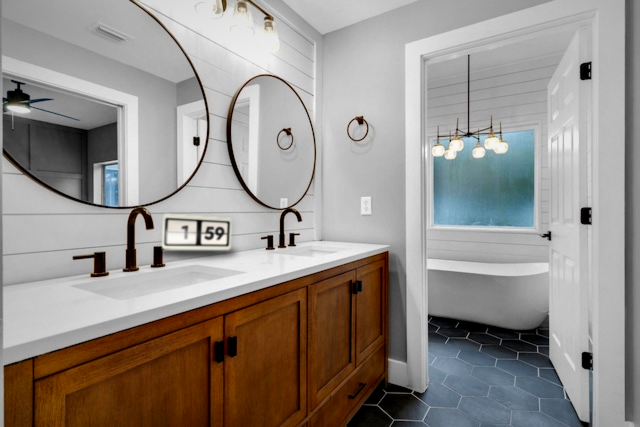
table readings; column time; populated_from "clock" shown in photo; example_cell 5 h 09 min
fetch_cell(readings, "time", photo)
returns 1 h 59 min
